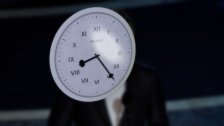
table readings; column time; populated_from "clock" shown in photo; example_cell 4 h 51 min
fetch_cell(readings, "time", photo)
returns 8 h 24 min
